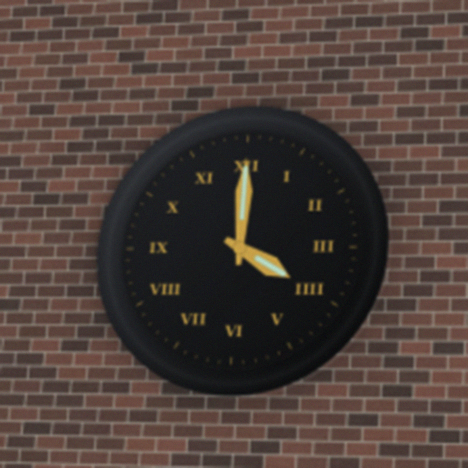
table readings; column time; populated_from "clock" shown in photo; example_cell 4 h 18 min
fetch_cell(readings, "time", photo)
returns 4 h 00 min
